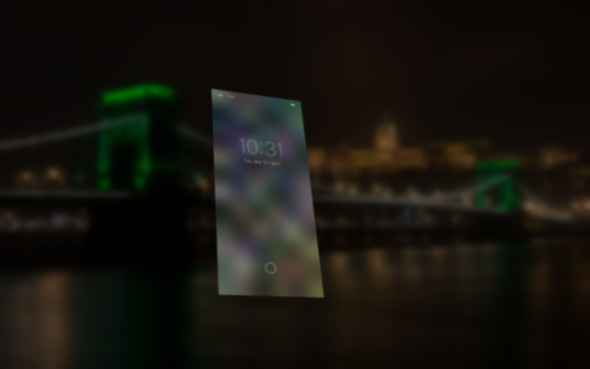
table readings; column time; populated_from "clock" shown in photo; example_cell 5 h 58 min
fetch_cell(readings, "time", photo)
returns 10 h 31 min
